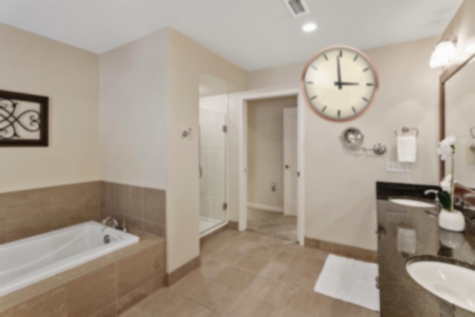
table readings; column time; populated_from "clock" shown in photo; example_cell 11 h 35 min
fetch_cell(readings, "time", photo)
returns 2 h 59 min
